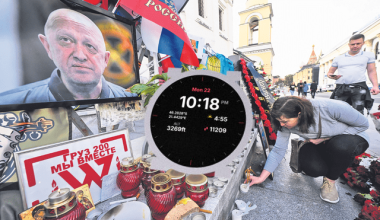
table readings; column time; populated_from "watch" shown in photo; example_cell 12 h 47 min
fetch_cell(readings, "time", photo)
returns 10 h 18 min
